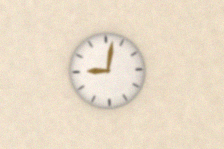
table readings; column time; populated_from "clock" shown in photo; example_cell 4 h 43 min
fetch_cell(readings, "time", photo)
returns 9 h 02 min
